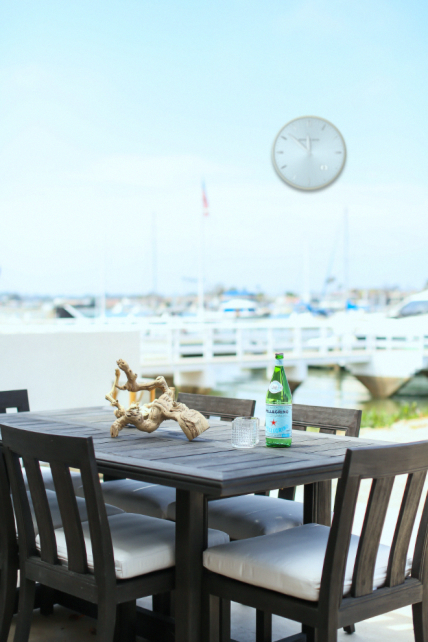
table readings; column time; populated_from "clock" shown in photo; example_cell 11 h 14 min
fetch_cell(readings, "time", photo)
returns 11 h 52 min
